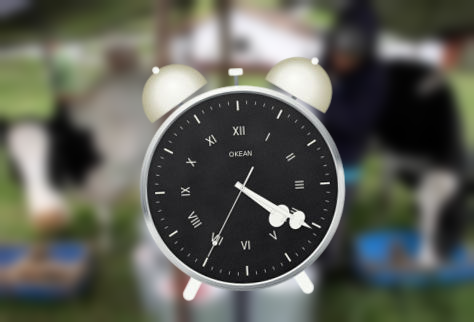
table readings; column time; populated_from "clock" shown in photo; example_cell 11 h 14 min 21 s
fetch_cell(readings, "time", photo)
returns 4 h 20 min 35 s
